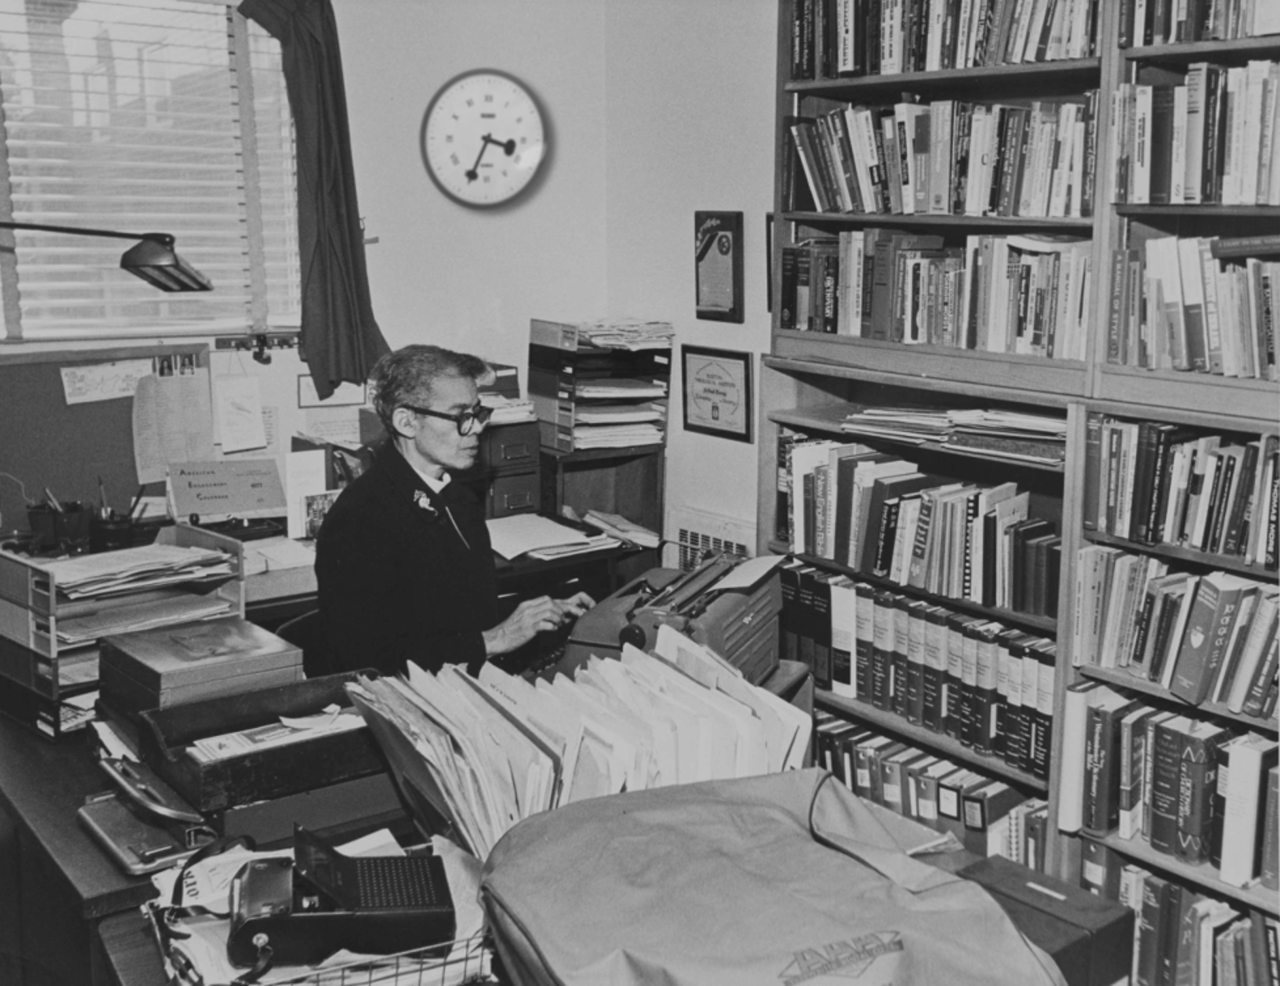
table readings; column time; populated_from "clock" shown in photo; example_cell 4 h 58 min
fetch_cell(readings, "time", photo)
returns 3 h 34 min
